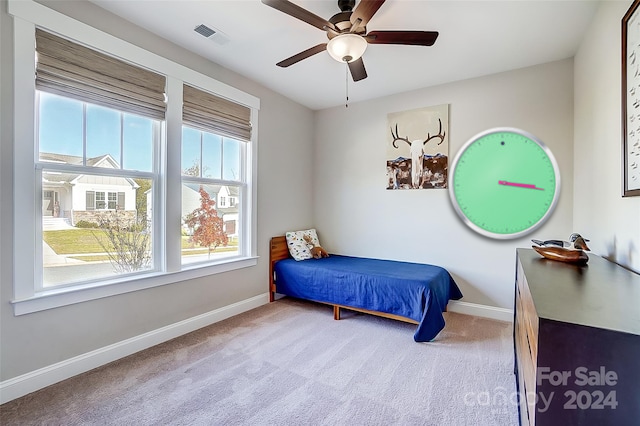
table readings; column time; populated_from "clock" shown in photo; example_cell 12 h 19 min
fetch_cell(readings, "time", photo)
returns 3 h 17 min
